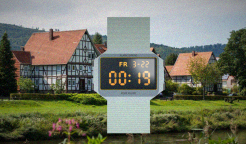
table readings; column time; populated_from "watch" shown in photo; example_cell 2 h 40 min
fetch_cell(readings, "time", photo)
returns 0 h 19 min
